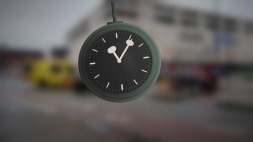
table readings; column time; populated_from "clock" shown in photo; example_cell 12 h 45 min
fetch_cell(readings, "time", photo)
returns 11 h 06 min
